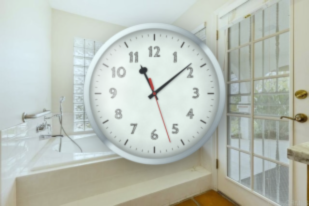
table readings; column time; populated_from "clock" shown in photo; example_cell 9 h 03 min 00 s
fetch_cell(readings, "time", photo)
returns 11 h 08 min 27 s
